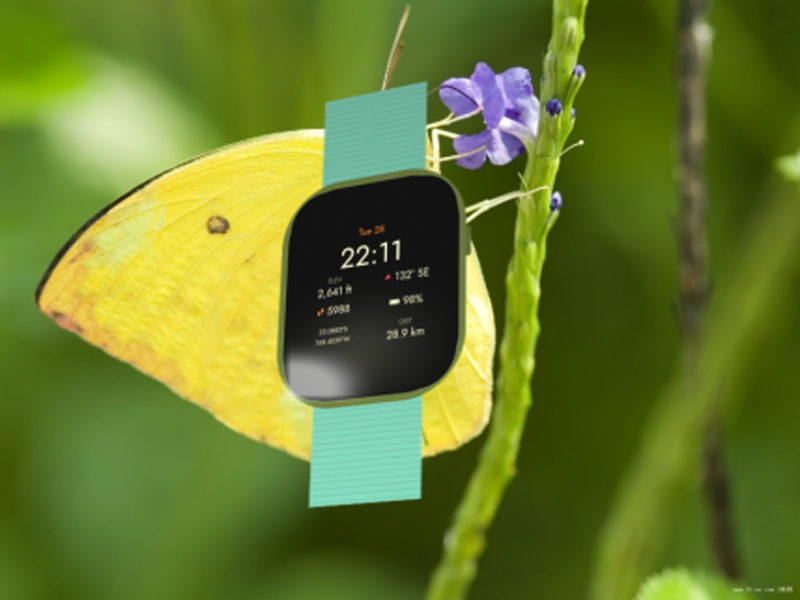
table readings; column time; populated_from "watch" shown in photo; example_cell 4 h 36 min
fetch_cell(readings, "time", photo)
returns 22 h 11 min
